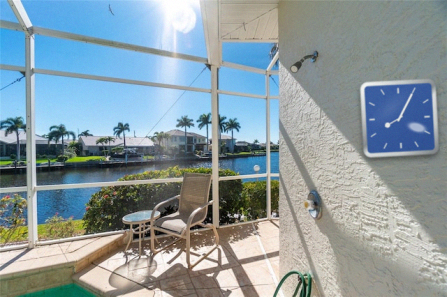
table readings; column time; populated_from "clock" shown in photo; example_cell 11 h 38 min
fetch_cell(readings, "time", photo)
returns 8 h 05 min
